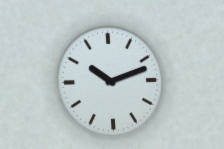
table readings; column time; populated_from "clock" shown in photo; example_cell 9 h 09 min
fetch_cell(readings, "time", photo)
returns 10 h 12 min
